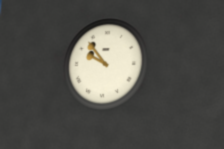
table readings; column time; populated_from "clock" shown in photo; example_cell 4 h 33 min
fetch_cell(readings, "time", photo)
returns 9 h 53 min
